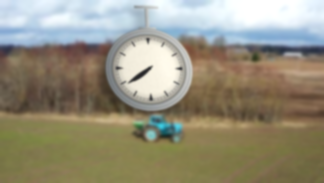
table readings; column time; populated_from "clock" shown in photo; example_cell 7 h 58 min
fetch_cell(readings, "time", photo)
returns 7 h 39 min
